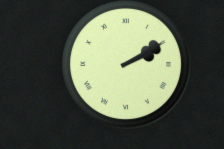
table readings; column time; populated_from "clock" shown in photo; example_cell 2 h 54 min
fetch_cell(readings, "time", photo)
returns 2 h 10 min
